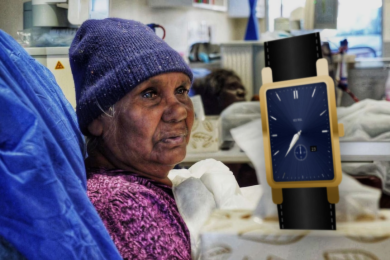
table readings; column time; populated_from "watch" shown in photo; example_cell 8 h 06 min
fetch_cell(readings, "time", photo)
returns 7 h 37 min
